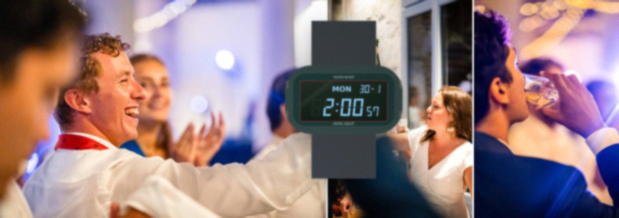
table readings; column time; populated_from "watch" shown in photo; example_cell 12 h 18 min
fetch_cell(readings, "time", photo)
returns 2 h 00 min
